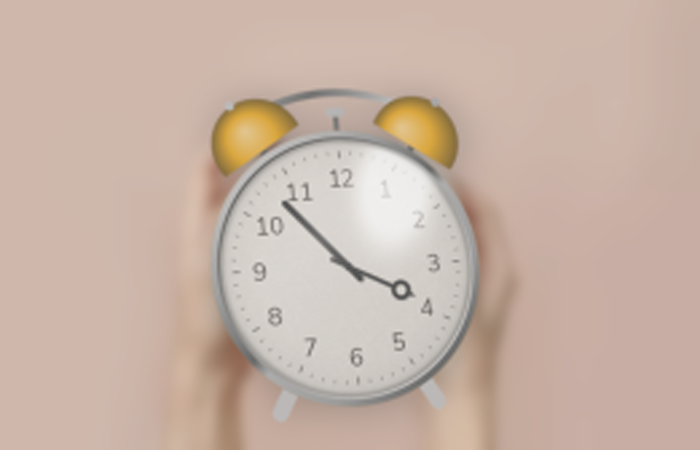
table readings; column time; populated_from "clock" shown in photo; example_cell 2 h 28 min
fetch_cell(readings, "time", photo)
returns 3 h 53 min
